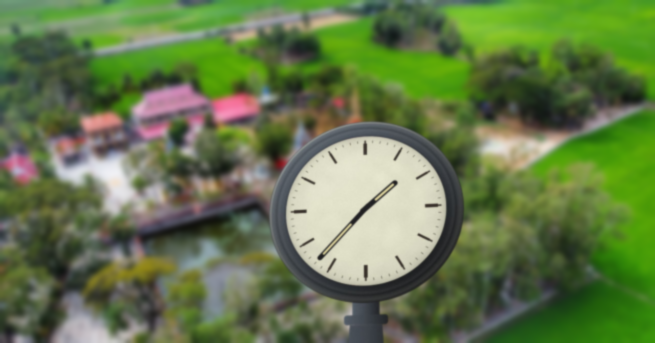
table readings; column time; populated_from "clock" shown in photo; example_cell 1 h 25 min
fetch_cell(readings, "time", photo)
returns 1 h 37 min
